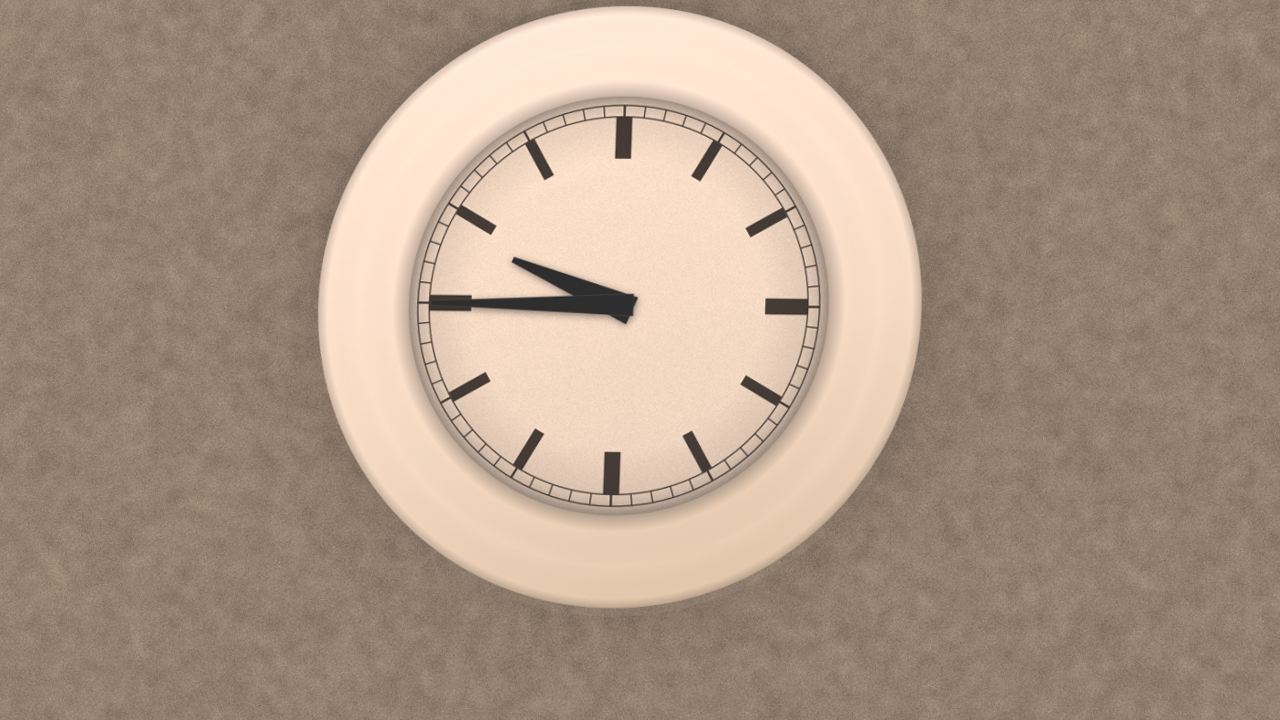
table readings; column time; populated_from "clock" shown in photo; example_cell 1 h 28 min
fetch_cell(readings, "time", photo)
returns 9 h 45 min
